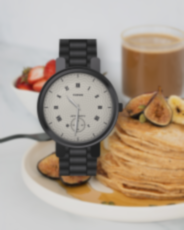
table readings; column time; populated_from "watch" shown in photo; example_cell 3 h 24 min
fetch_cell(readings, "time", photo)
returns 10 h 31 min
